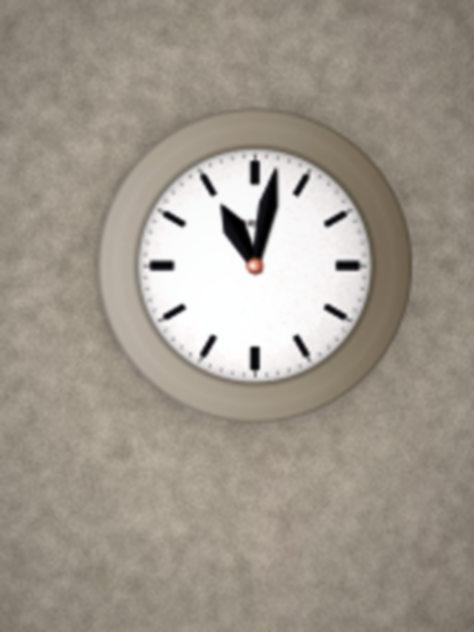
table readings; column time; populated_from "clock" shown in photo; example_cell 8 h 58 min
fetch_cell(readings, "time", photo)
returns 11 h 02 min
